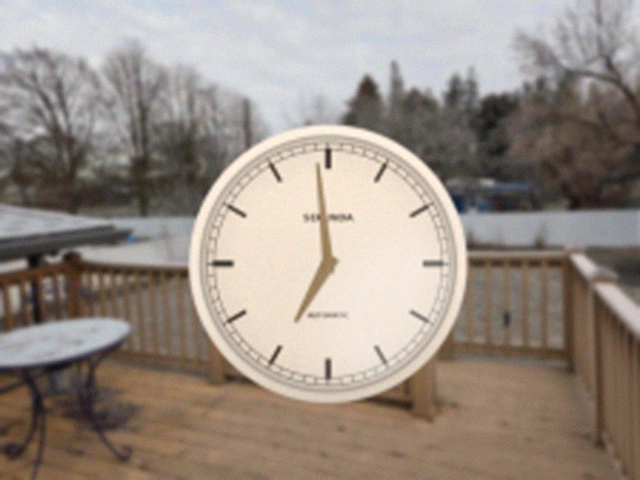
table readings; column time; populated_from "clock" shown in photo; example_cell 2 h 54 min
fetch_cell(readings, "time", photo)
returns 6 h 59 min
